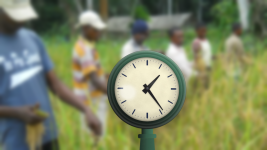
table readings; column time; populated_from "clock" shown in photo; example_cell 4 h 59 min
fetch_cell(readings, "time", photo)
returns 1 h 24 min
